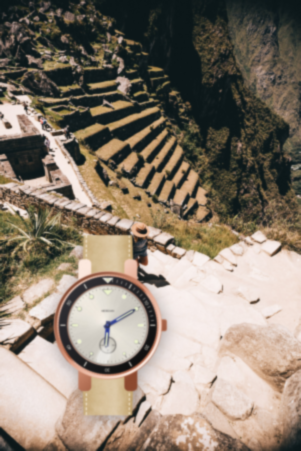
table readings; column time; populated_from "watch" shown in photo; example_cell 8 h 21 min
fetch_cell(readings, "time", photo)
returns 6 h 10 min
